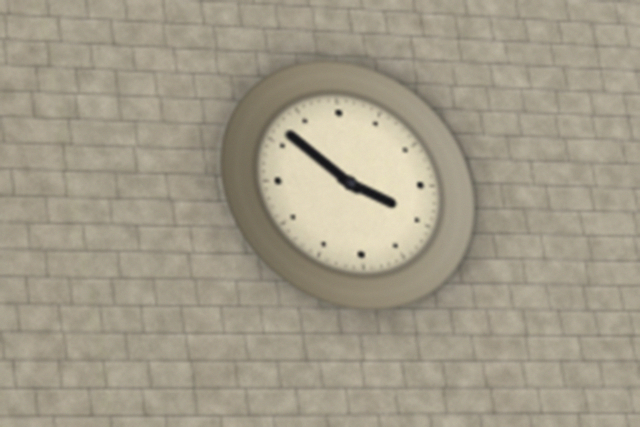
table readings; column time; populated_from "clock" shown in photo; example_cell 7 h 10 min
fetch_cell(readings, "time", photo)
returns 3 h 52 min
